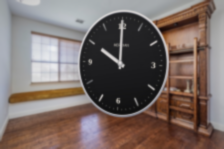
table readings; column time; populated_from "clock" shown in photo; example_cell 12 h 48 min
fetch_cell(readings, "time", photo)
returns 10 h 00 min
